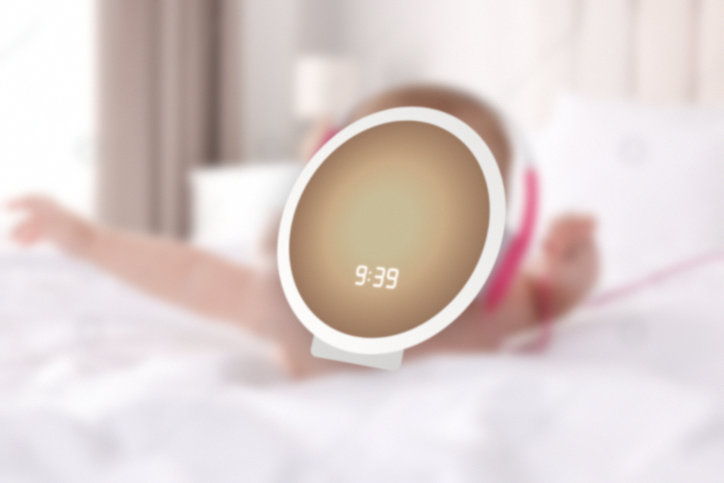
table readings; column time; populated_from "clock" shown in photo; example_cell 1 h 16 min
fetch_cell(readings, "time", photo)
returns 9 h 39 min
